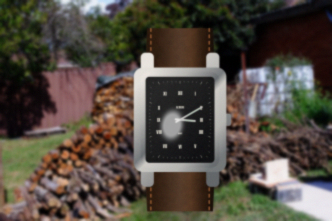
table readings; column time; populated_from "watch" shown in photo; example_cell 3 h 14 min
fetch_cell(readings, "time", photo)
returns 3 h 10 min
